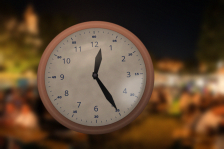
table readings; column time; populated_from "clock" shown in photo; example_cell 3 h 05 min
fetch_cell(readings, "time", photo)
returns 12 h 25 min
